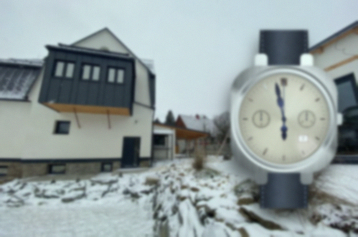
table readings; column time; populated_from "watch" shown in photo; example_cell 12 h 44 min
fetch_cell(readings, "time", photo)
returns 5 h 58 min
